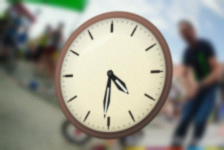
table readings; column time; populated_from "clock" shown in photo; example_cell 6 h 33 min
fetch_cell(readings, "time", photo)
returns 4 h 31 min
